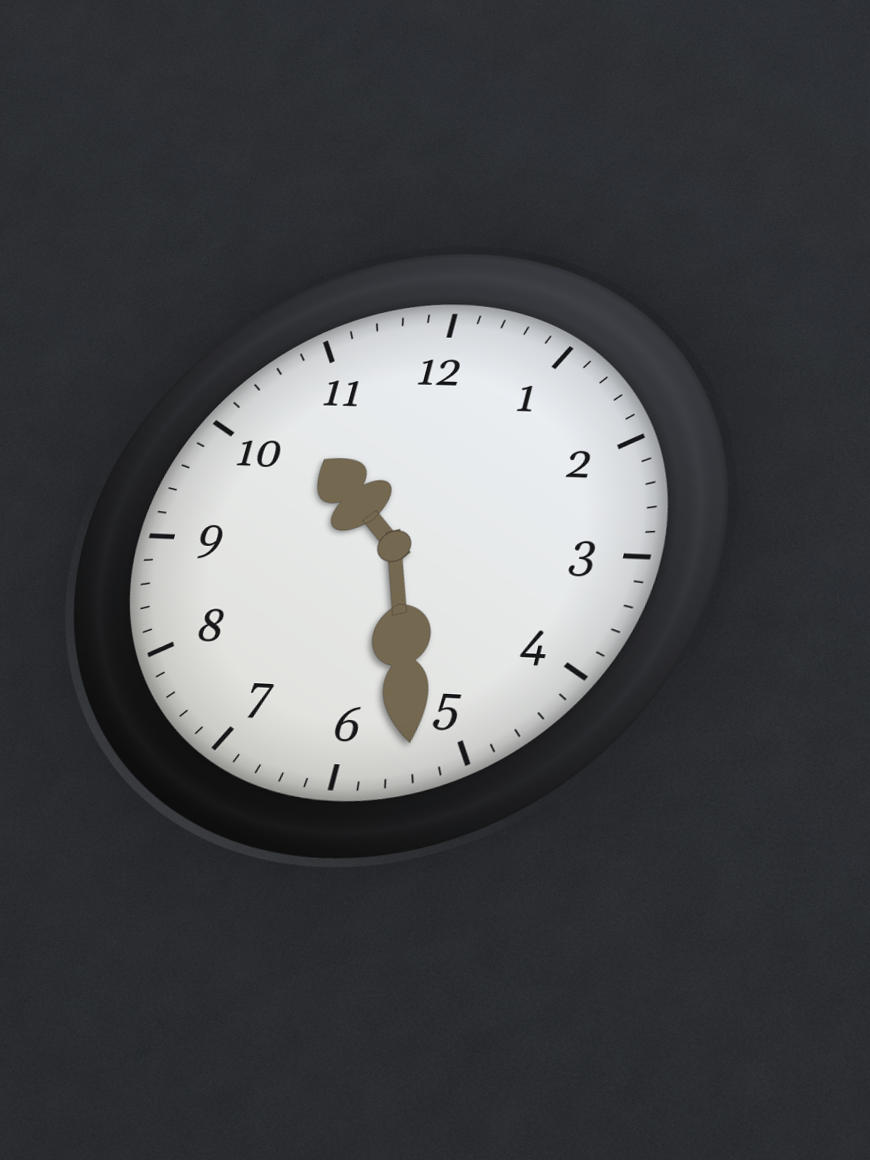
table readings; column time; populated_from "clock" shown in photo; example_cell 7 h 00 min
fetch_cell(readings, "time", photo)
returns 10 h 27 min
